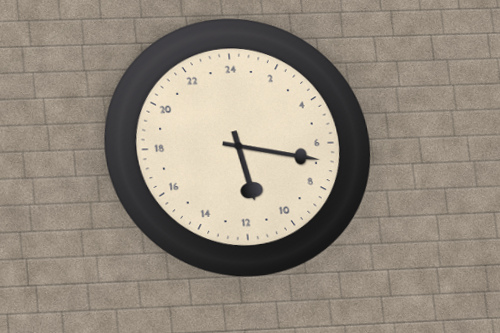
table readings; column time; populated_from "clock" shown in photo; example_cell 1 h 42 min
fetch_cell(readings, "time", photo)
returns 11 h 17 min
